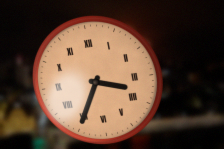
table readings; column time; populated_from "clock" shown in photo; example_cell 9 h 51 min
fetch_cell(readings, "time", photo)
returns 3 h 35 min
